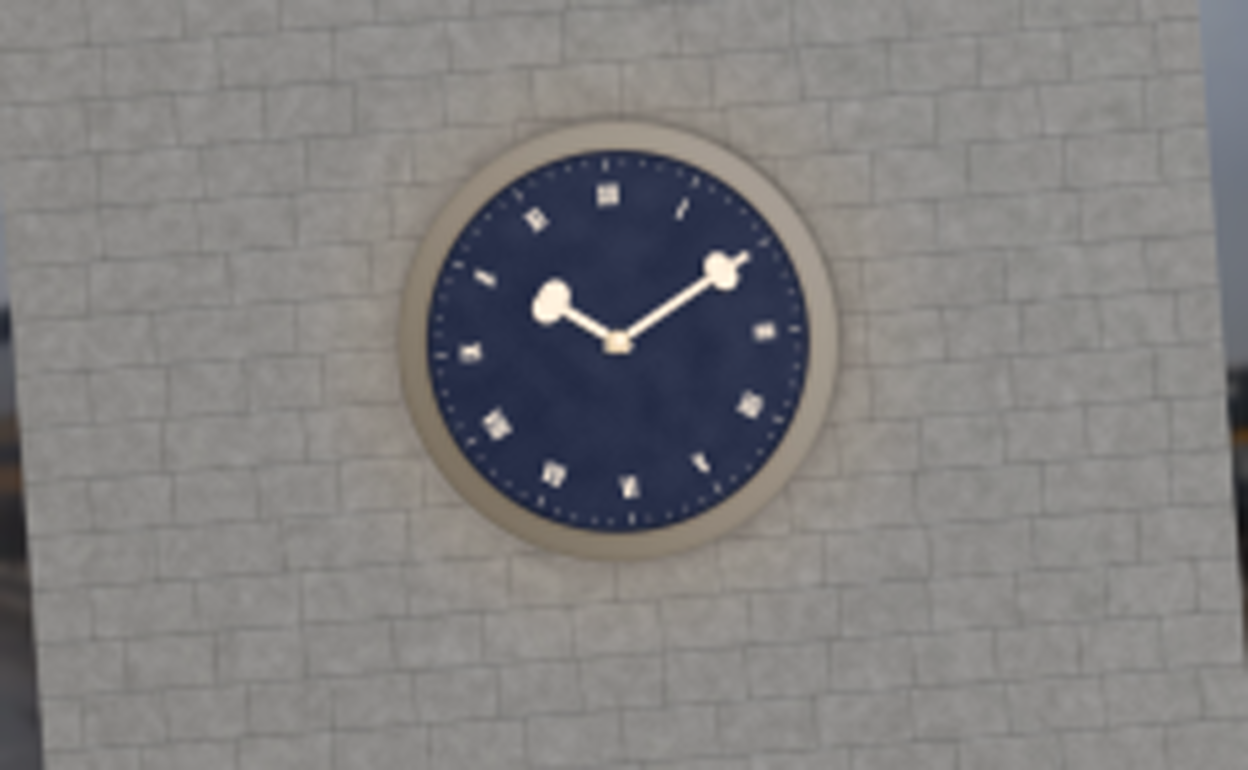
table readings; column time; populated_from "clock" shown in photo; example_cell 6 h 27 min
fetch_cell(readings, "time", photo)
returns 10 h 10 min
